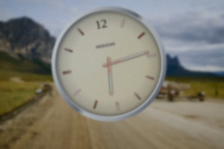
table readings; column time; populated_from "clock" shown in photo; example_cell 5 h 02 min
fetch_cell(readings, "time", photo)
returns 6 h 14 min
